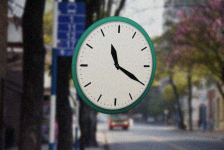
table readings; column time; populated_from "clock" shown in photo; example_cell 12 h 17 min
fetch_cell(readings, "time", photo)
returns 11 h 20 min
